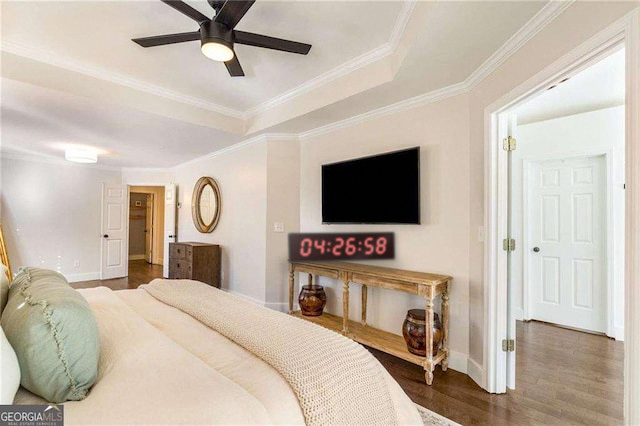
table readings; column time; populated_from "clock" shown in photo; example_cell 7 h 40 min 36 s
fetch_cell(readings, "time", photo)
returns 4 h 26 min 58 s
